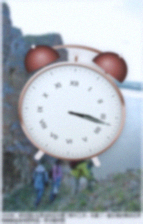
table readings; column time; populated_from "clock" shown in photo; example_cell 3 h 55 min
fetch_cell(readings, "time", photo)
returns 3 h 17 min
